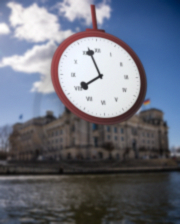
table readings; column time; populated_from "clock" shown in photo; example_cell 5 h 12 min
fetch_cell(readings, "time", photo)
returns 7 h 57 min
